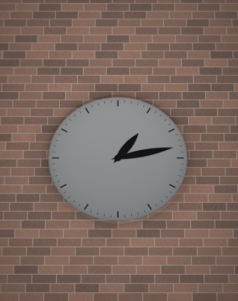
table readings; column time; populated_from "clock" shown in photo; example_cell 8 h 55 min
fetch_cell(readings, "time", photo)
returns 1 h 13 min
